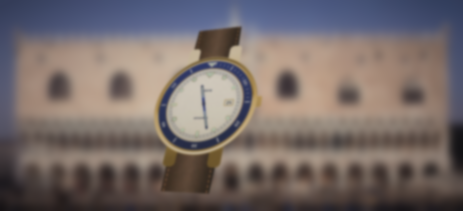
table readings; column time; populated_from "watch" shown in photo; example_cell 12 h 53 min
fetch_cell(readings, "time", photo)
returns 11 h 27 min
